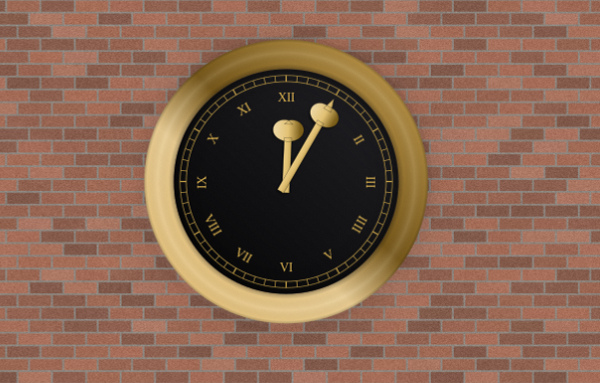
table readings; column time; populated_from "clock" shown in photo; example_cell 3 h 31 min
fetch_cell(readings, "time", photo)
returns 12 h 05 min
